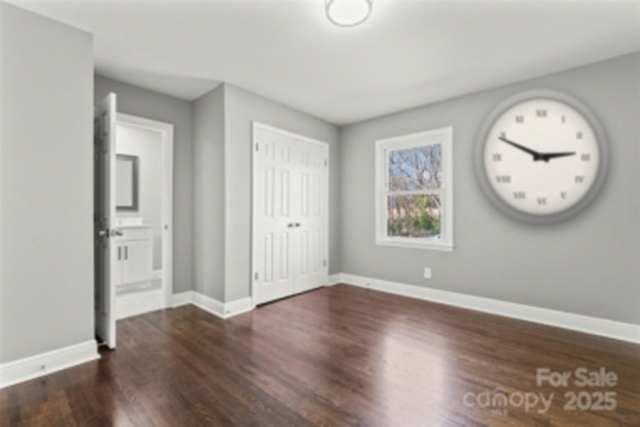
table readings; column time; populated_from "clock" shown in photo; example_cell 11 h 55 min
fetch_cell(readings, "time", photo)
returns 2 h 49 min
